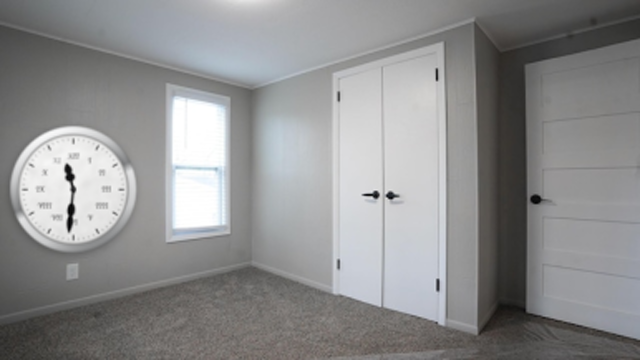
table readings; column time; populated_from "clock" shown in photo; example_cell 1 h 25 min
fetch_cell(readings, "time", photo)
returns 11 h 31 min
